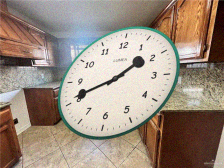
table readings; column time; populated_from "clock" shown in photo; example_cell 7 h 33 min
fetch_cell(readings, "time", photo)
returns 1 h 41 min
